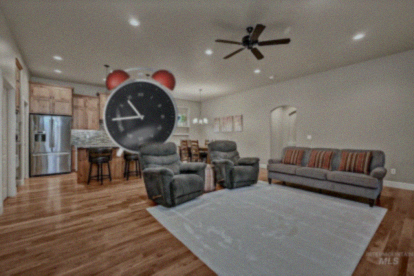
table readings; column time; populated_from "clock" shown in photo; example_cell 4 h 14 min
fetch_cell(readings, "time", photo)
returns 10 h 44 min
